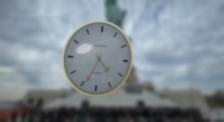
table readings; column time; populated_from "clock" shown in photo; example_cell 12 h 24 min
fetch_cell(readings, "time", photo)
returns 4 h 34 min
